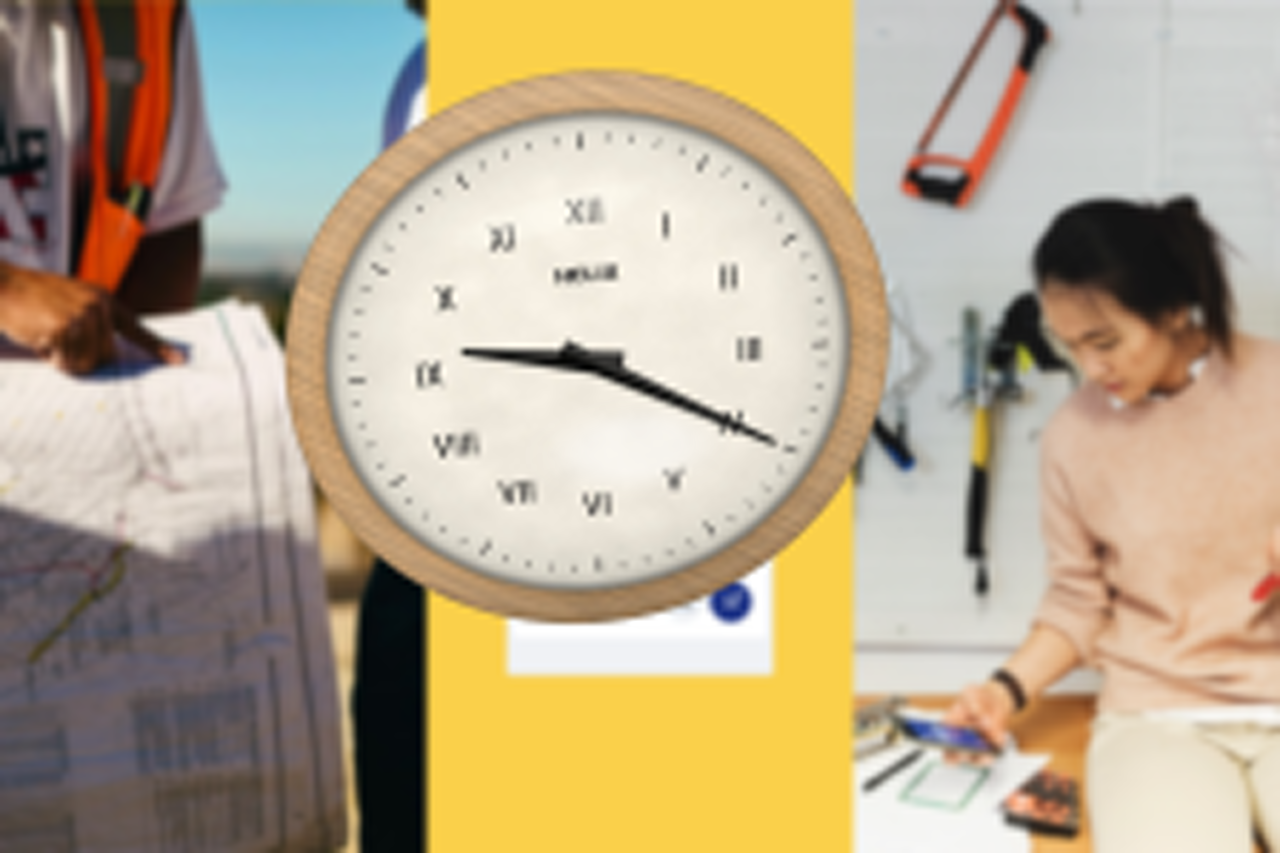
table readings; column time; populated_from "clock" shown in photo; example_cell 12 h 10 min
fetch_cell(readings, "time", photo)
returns 9 h 20 min
